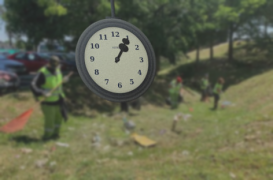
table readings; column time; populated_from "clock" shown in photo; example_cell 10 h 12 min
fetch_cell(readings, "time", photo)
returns 1 h 05 min
